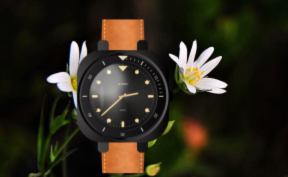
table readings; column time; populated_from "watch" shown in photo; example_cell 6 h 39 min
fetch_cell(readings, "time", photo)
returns 2 h 38 min
